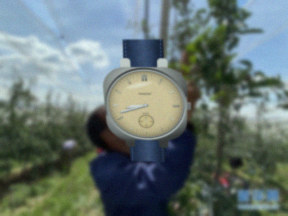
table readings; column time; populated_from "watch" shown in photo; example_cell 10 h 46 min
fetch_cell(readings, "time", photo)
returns 8 h 42 min
